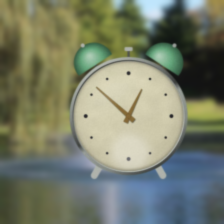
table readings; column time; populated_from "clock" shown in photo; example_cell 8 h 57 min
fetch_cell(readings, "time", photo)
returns 12 h 52 min
